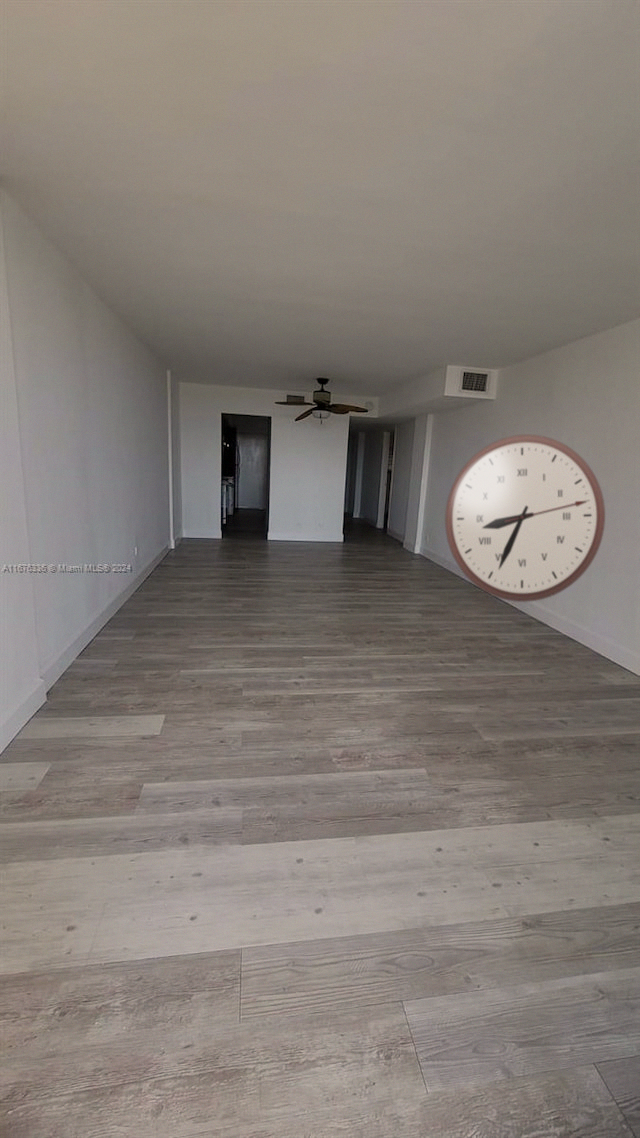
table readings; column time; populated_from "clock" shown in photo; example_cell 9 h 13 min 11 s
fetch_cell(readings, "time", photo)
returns 8 h 34 min 13 s
